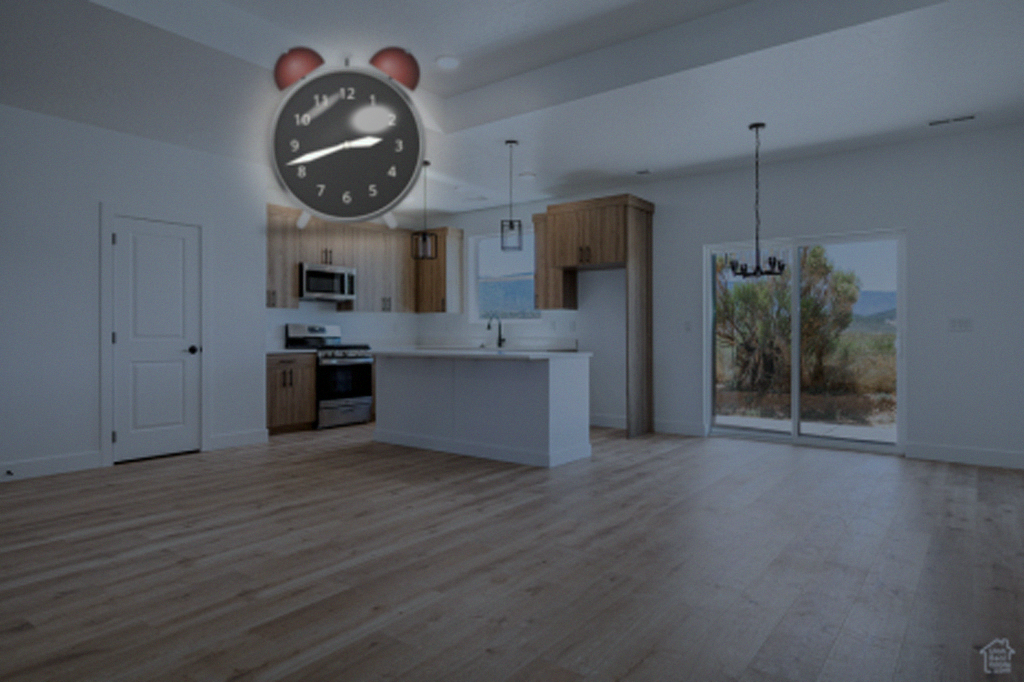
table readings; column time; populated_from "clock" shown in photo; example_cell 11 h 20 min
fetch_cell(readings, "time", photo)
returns 2 h 42 min
